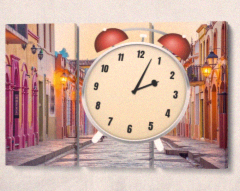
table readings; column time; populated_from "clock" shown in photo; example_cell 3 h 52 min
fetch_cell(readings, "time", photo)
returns 2 h 03 min
